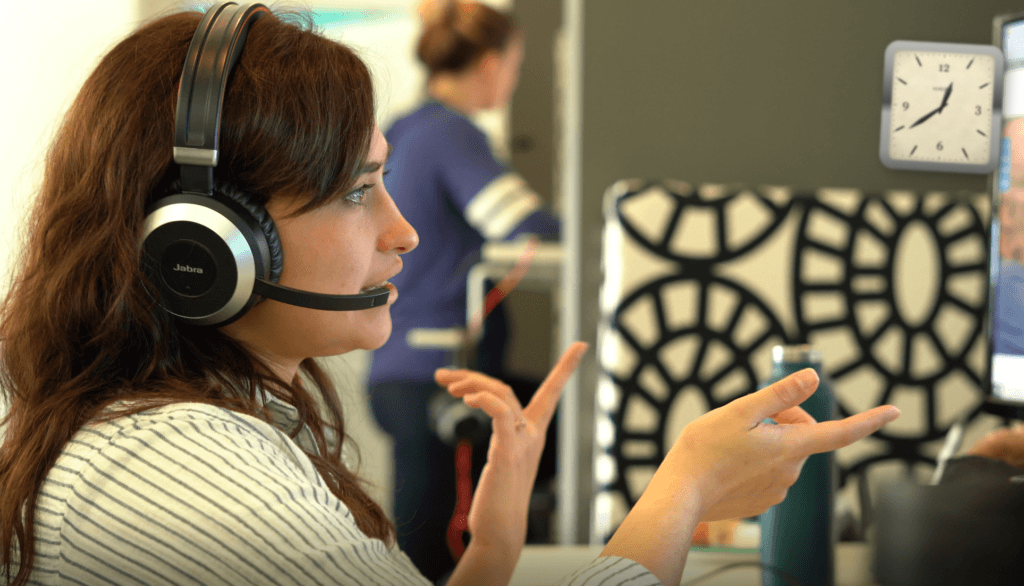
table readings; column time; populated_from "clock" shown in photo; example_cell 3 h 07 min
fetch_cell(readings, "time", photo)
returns 12 h 39 min
